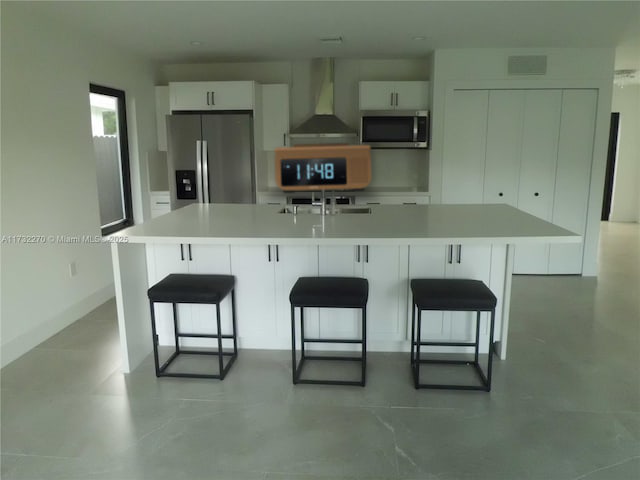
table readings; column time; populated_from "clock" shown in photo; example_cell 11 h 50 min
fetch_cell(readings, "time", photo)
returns 11 h 48 min
